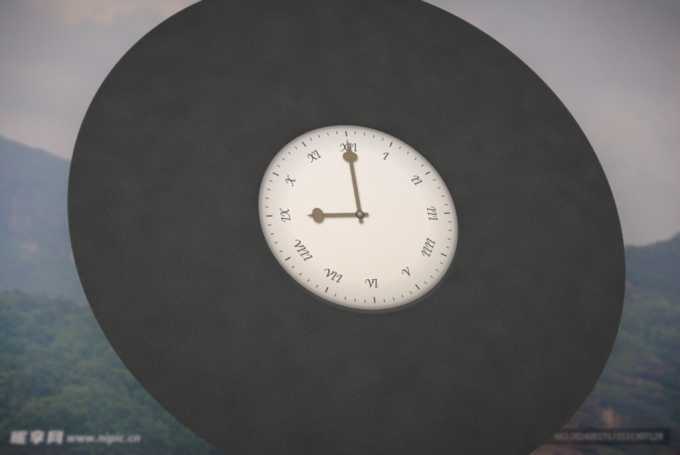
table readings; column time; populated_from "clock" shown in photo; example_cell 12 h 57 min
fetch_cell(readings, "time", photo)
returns 9 h 00 min
